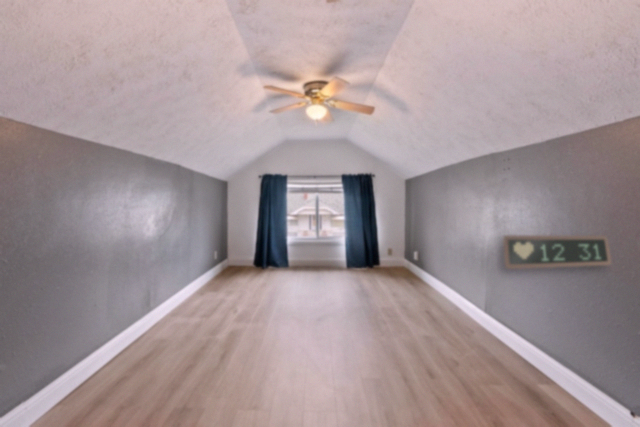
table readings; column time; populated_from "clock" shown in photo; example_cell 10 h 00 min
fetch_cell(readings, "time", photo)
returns 12 h 31 min
